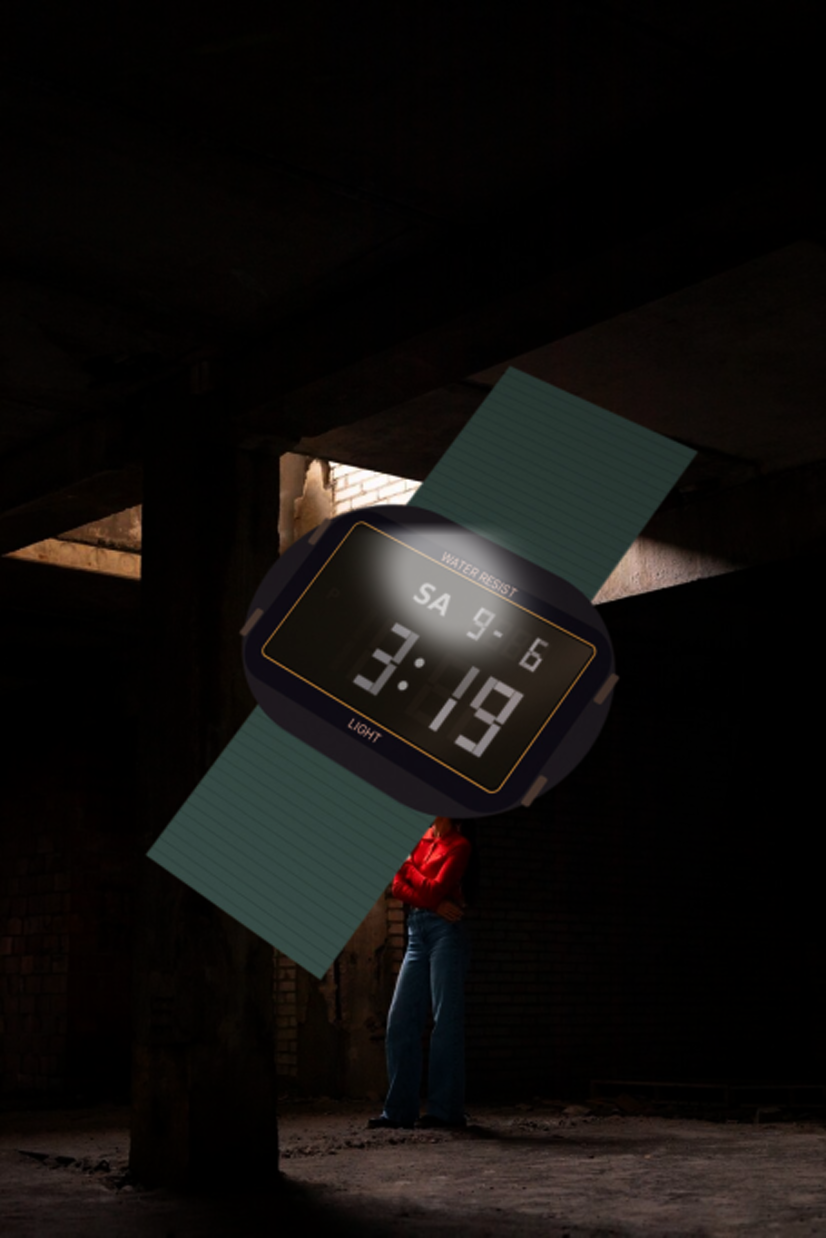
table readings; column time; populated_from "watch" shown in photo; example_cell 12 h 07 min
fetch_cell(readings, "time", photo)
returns 3 h 19 min
